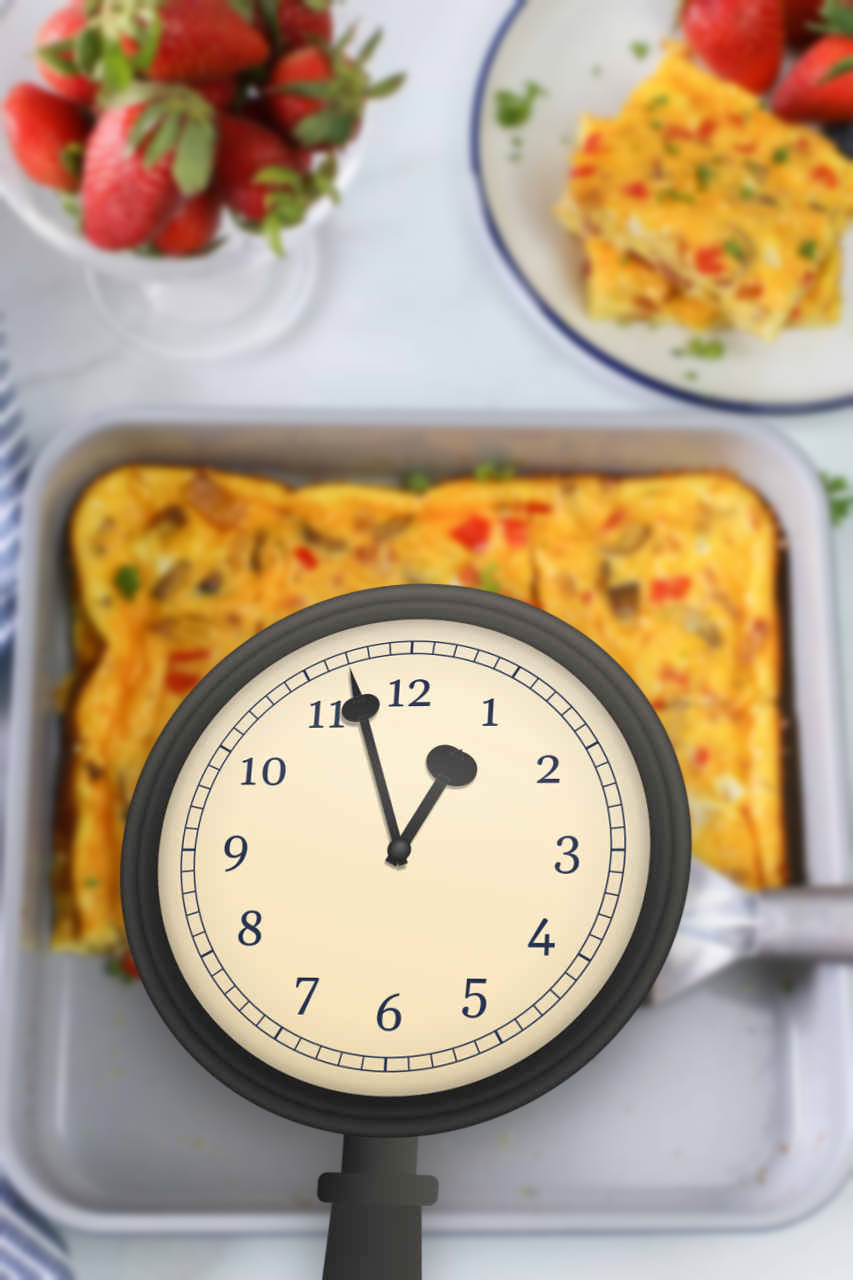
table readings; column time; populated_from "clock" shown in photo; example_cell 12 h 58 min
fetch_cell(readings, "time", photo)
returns 12 h 57 min
